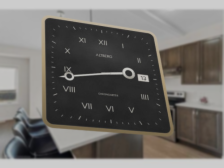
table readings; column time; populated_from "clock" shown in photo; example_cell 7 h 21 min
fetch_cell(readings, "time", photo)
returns 2 h 43 min
